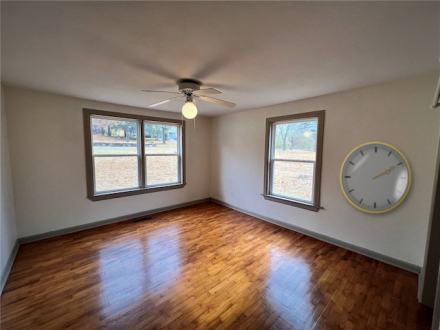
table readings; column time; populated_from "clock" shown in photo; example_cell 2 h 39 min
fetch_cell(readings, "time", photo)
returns 2 h 10 min
